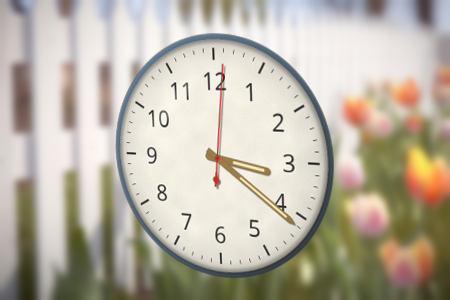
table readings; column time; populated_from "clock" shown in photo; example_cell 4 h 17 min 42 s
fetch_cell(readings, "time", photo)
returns 3 h 21 min 01 s
